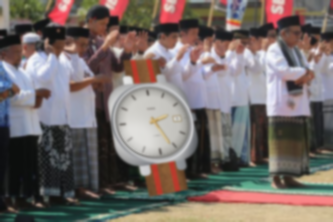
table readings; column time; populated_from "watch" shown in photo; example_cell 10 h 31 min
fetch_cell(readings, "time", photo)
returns 2 h 26 min
